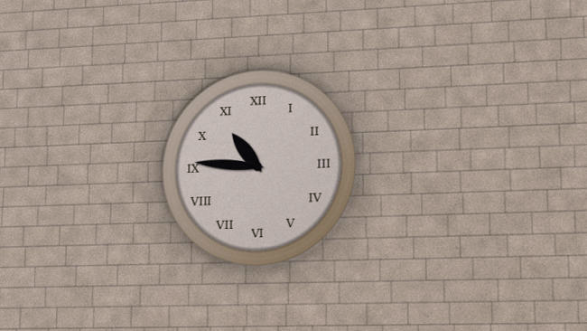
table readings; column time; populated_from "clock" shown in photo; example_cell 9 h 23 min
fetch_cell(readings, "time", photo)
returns 10 h 46 min
